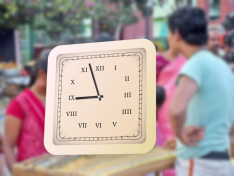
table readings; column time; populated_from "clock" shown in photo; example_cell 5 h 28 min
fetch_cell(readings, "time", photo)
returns 8 h 57 min
